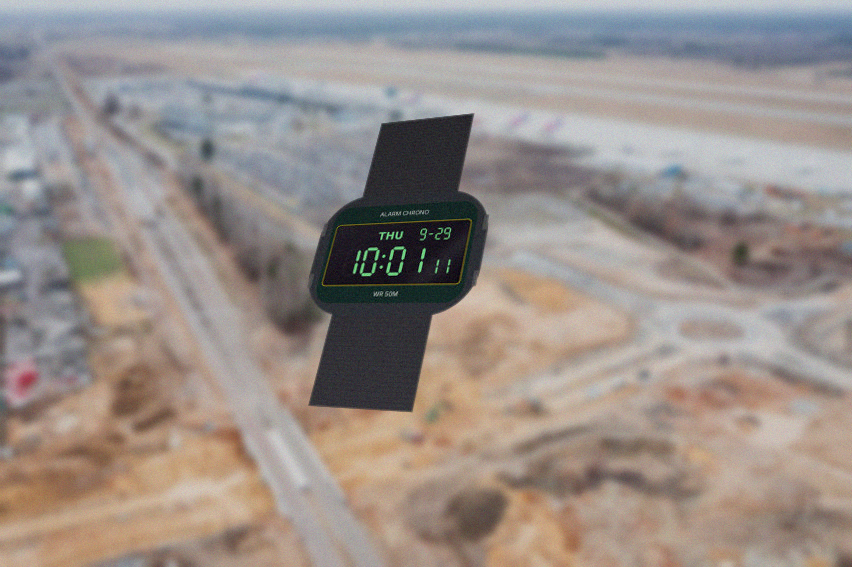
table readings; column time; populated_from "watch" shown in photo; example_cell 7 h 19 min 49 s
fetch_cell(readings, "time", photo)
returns 10 h 01 min 11 s
